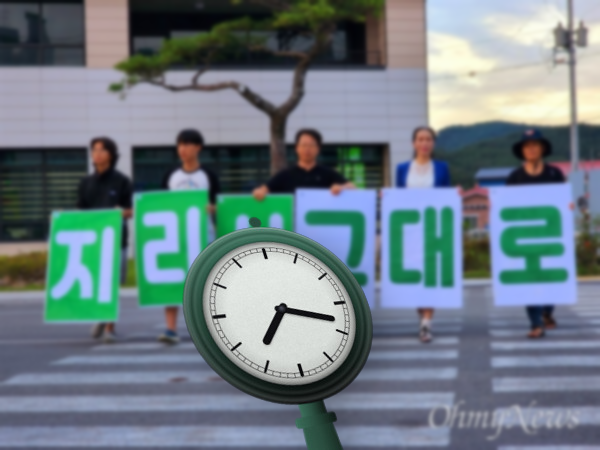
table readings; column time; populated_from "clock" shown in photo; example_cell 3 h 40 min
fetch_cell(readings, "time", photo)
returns 7 h 18 min
